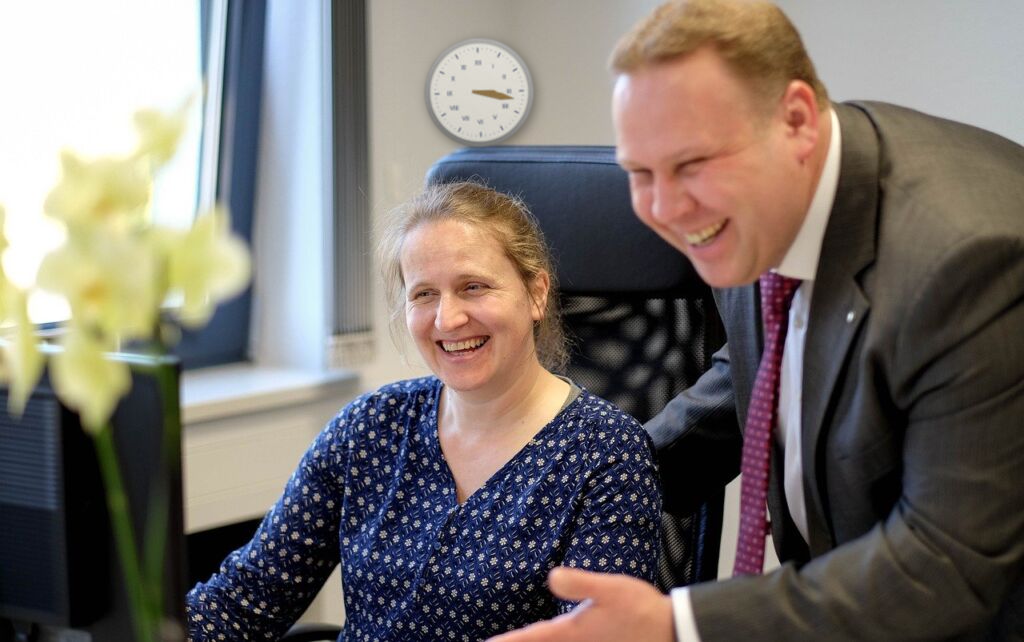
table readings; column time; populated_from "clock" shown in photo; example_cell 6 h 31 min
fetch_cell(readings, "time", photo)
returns 3 h 17 min
